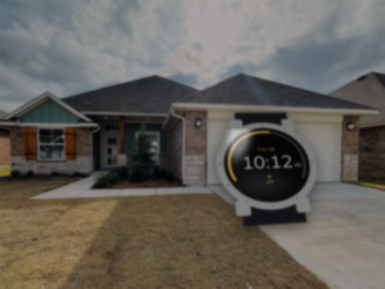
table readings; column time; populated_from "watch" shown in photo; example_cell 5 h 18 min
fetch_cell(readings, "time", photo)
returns 10 h 12 min
